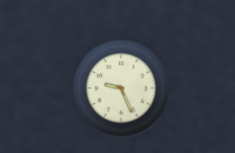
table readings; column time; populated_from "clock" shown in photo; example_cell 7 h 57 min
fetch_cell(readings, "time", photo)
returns 9 h 26 min
